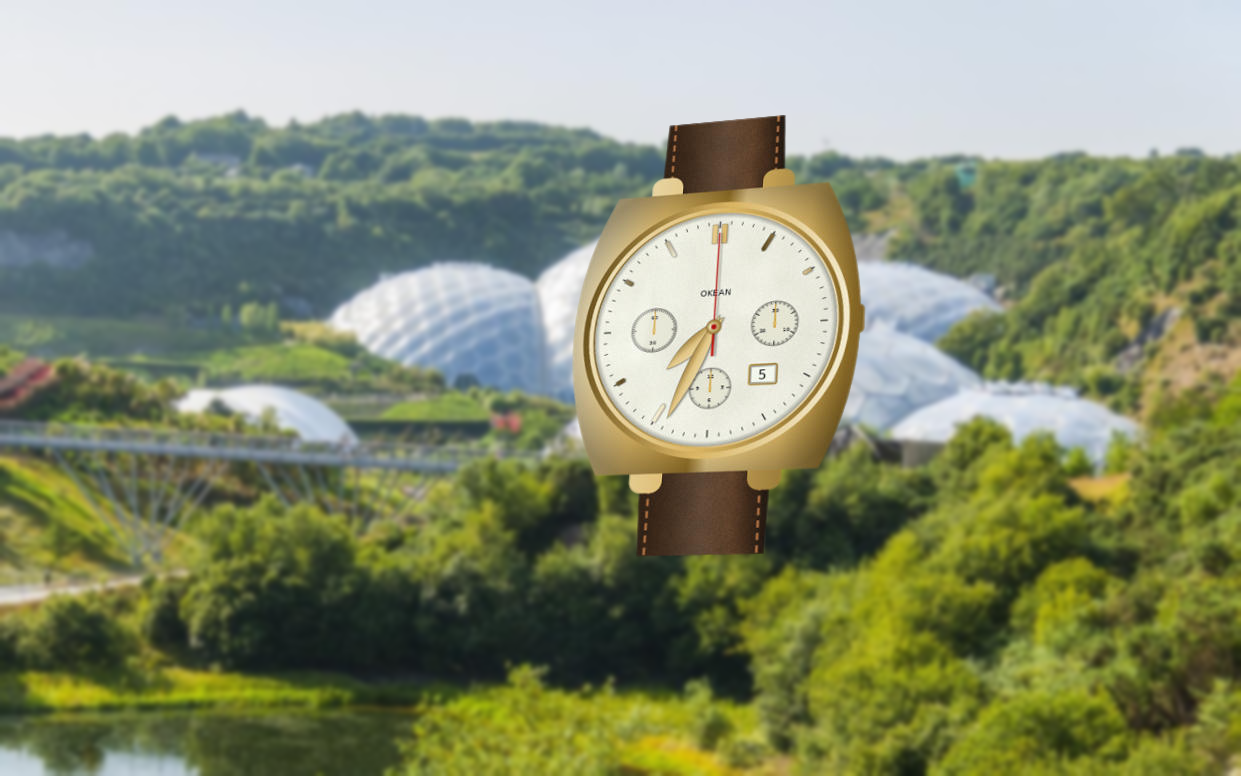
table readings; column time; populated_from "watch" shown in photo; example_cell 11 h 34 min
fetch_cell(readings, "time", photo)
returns 7 h 34 min
